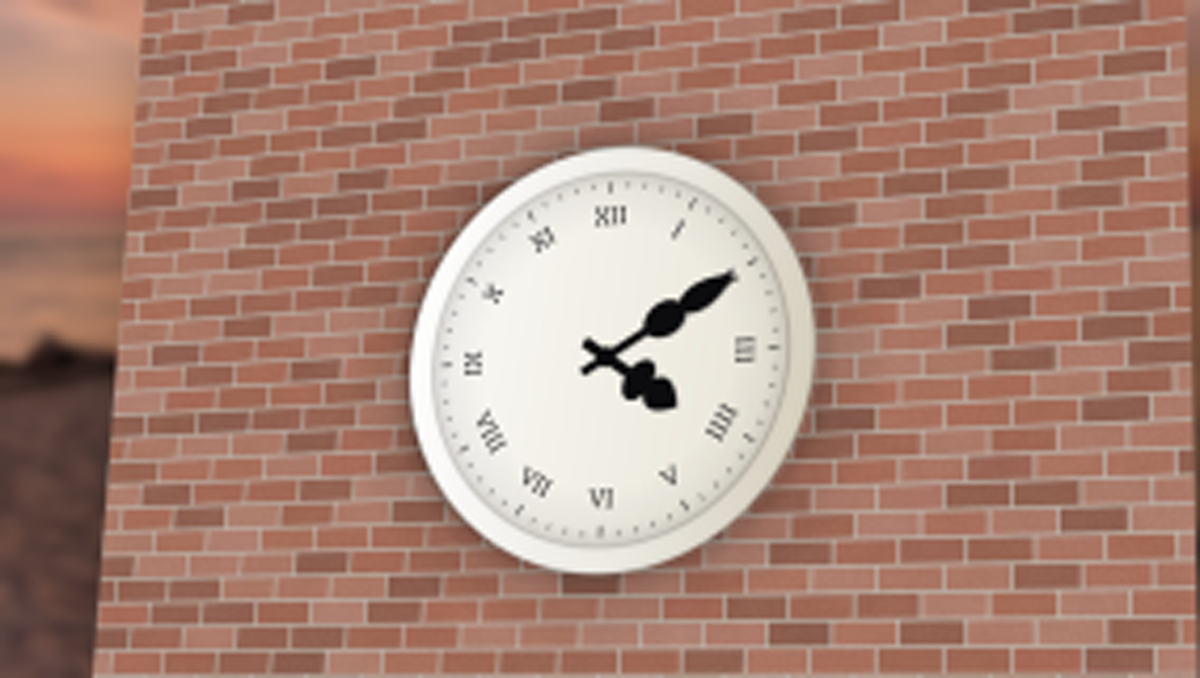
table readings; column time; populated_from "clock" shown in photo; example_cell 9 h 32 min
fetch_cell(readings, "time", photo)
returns 4 h 10 min
